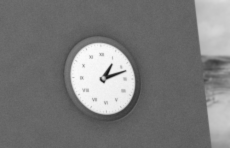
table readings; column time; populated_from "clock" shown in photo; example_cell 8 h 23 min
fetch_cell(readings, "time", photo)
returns 1 h 12 min
